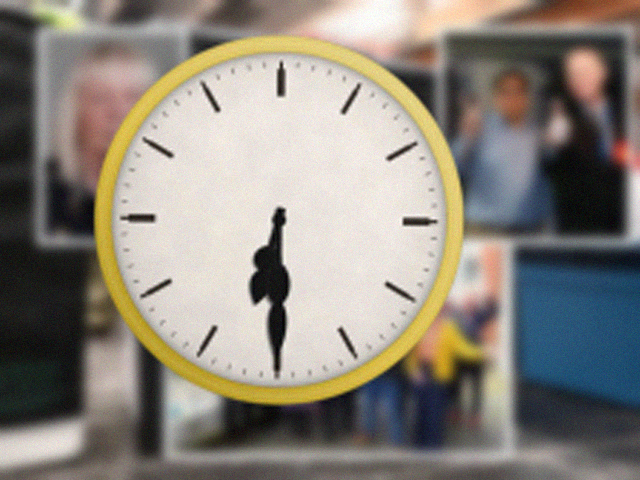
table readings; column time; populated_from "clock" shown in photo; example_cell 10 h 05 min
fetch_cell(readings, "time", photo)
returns 6 h 30 min
